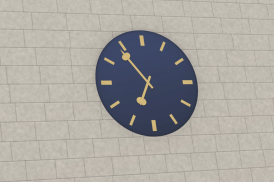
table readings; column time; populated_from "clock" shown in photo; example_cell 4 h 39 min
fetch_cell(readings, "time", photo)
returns 6 h 54 min
